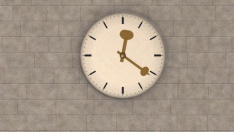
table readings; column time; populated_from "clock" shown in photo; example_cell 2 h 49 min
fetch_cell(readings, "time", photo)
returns 12 h 21 min
